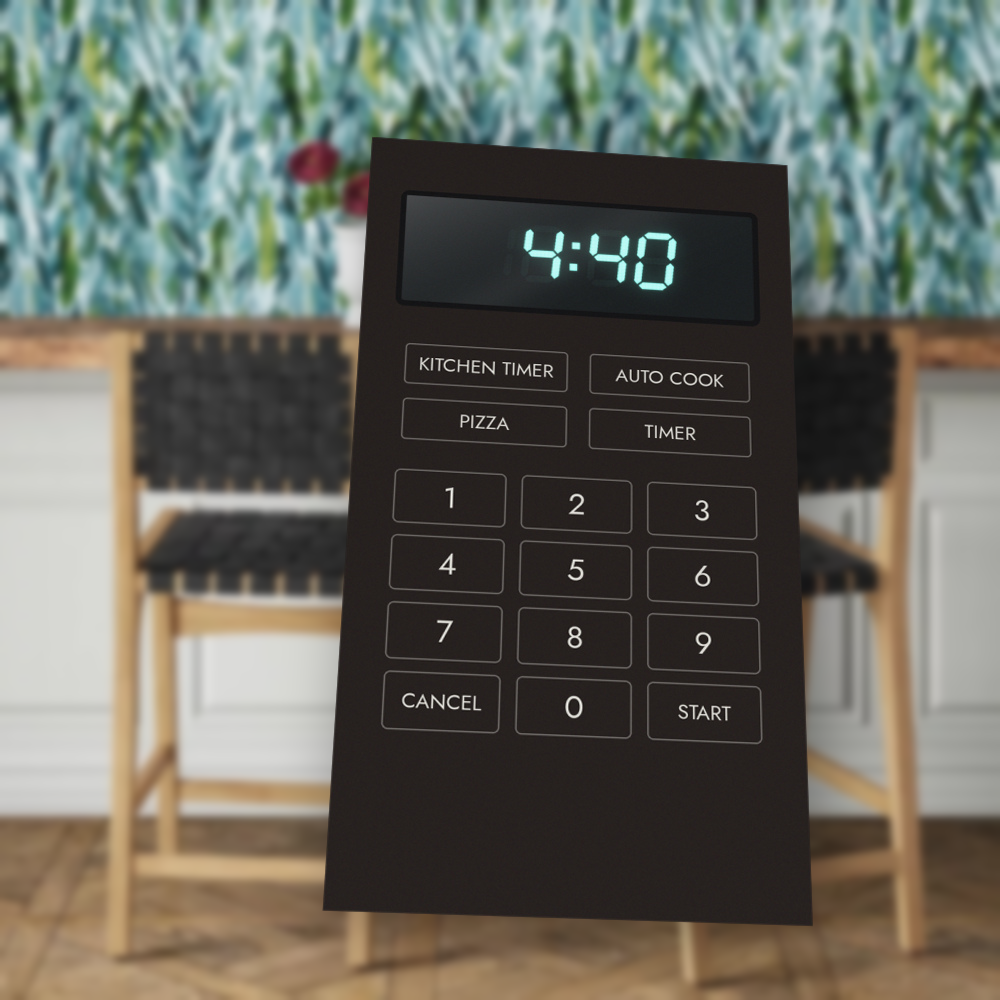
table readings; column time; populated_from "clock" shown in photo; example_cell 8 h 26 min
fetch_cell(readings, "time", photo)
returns 4 h 40 min
